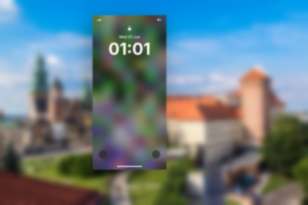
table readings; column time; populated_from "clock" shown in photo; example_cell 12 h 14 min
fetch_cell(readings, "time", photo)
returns 1 h 01 min
